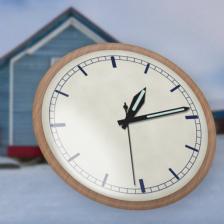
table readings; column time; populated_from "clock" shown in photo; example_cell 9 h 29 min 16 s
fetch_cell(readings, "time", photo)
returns 1 h 13 min 31 s
